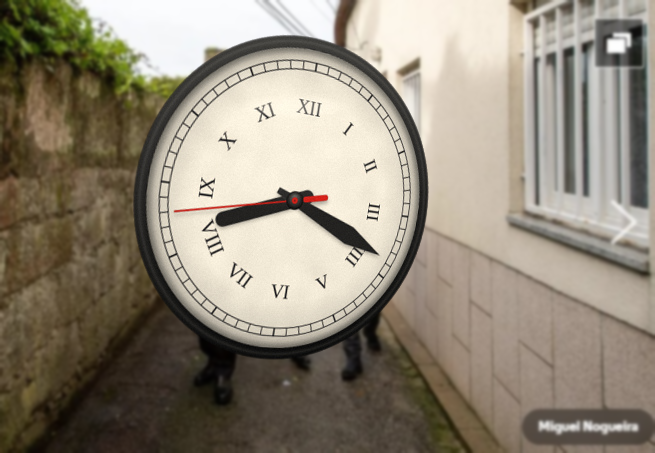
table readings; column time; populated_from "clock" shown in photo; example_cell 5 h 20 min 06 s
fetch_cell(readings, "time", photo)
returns 8 h 18 min 43 s
